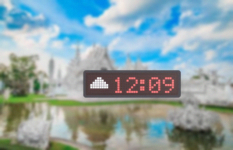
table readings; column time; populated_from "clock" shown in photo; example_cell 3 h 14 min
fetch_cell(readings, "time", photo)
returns 12 h 09 min
